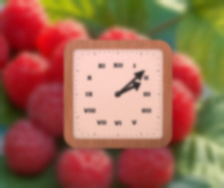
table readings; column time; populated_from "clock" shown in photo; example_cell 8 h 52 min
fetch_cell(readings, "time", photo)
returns 2 h 08 min
